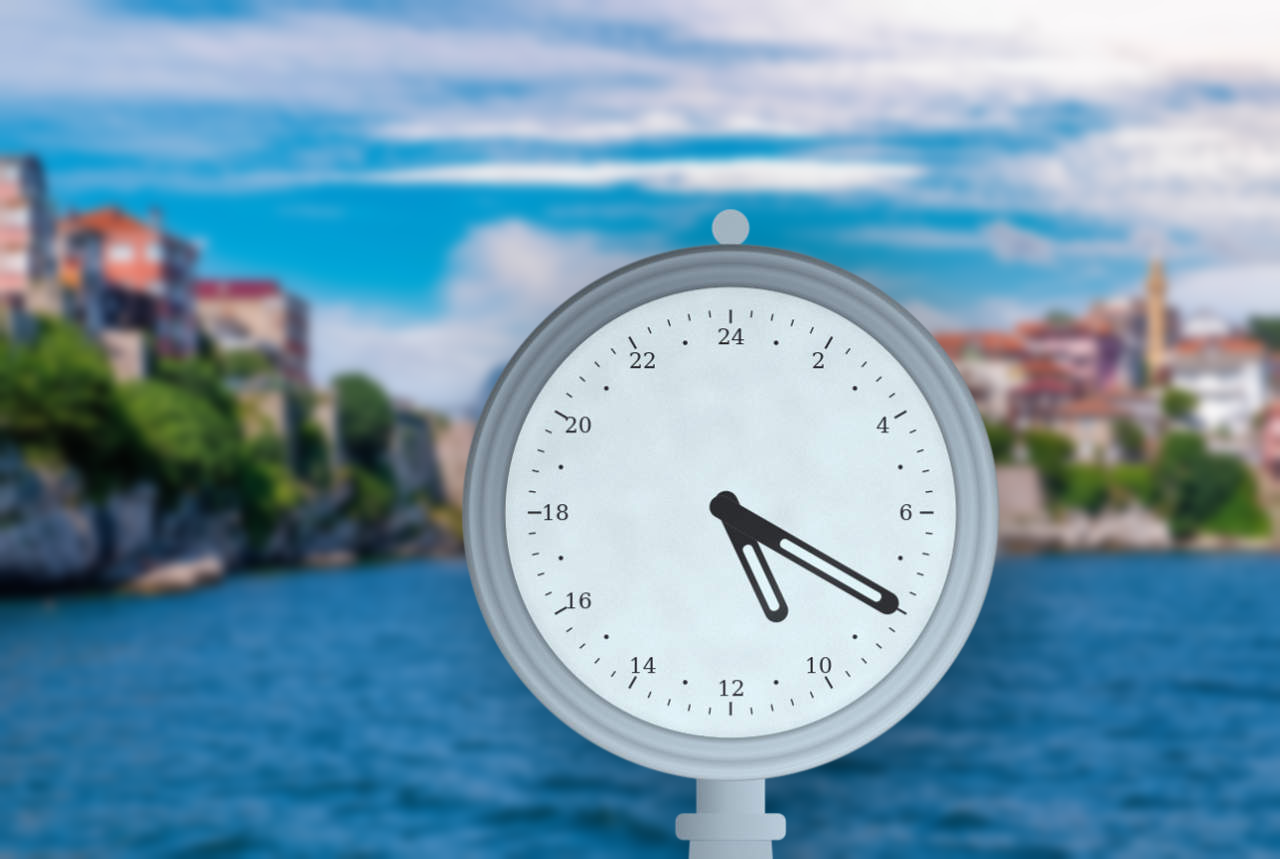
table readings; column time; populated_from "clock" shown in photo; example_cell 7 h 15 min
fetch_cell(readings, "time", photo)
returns 10 h 20 min
